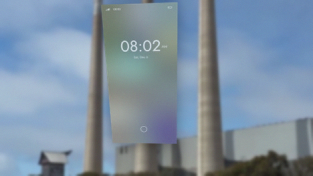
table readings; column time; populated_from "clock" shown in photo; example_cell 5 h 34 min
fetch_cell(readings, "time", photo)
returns 8 h 02 min
